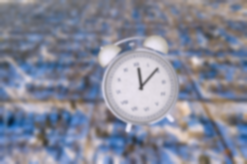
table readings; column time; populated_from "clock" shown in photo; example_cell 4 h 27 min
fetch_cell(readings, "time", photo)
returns 12 h 09 min
